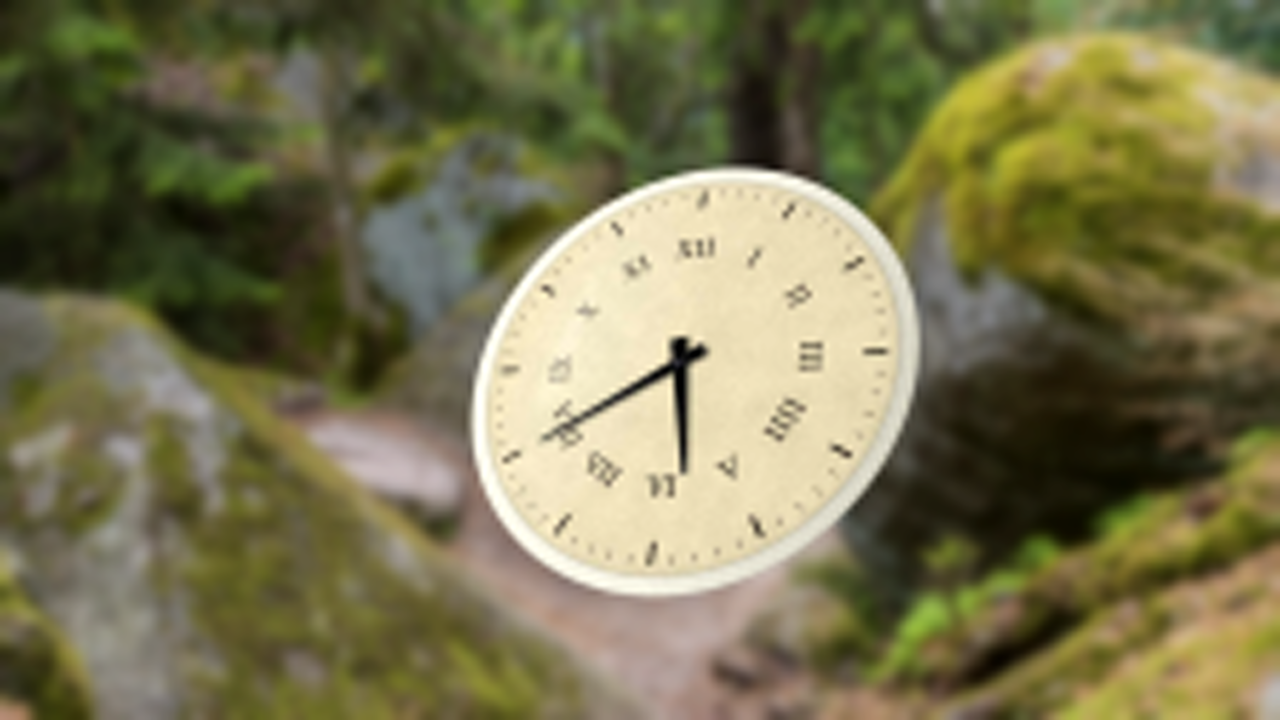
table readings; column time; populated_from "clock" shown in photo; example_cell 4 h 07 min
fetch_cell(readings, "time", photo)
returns 5 h 40 min
